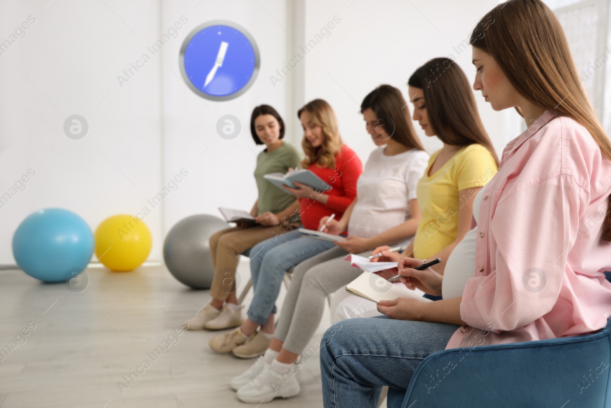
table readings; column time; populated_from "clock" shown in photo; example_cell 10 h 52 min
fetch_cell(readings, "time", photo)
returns 12 h 35 min
